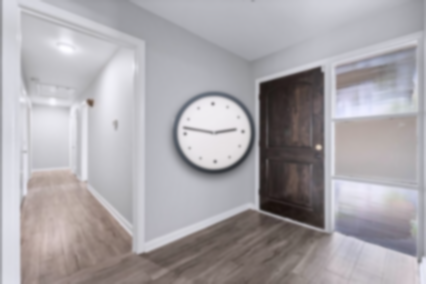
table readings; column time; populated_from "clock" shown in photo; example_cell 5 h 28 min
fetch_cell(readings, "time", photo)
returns 2 h 47 min
